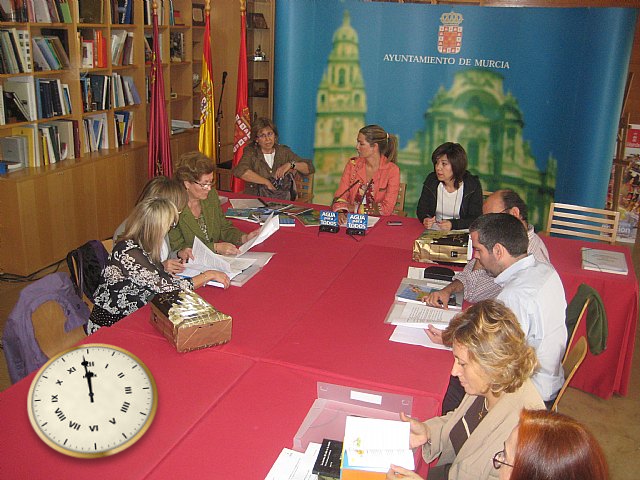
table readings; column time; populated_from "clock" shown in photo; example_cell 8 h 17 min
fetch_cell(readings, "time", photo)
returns 11 h 59 min
